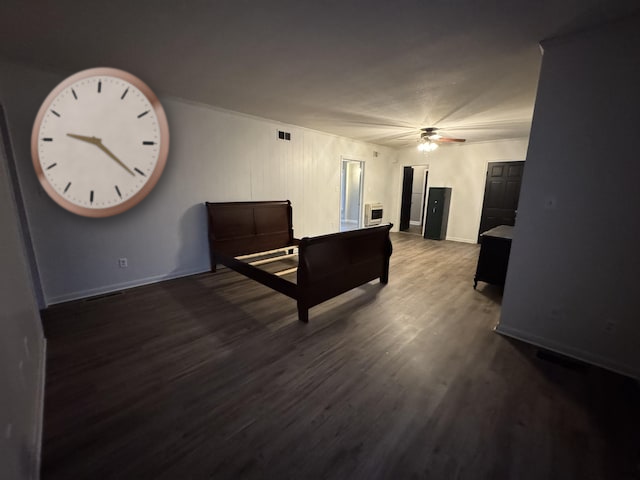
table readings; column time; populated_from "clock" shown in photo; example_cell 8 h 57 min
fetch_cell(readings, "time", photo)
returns 9 h 21 min
